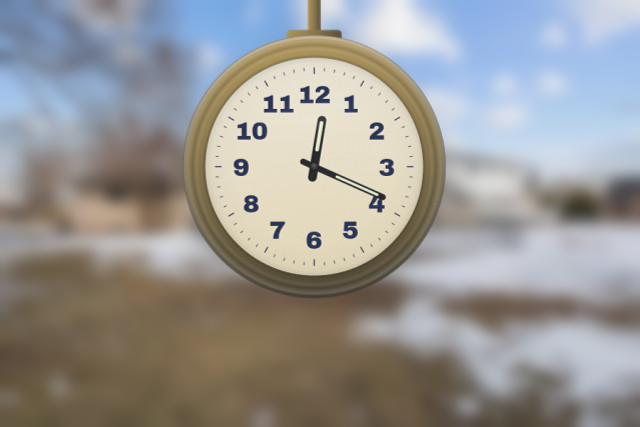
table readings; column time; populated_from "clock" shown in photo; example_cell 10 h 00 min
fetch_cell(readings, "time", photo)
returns 12 h 19 min
